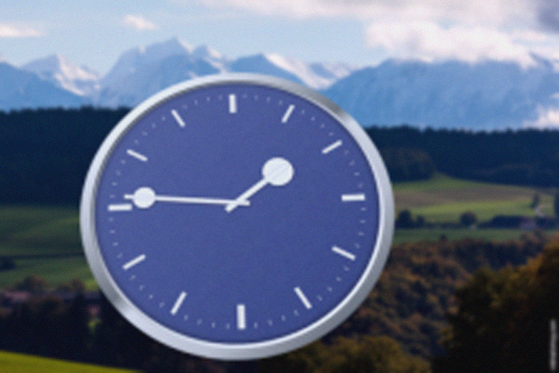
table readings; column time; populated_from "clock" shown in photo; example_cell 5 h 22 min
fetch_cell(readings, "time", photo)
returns 1 h 46 min
